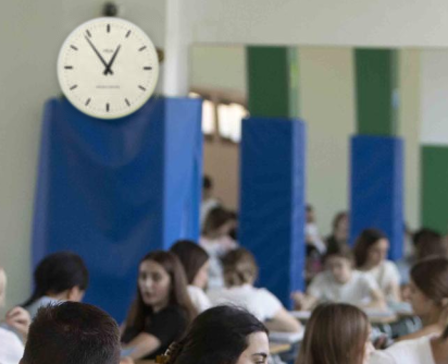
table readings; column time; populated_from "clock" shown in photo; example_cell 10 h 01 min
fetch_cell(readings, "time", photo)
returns 12 h 54 min
